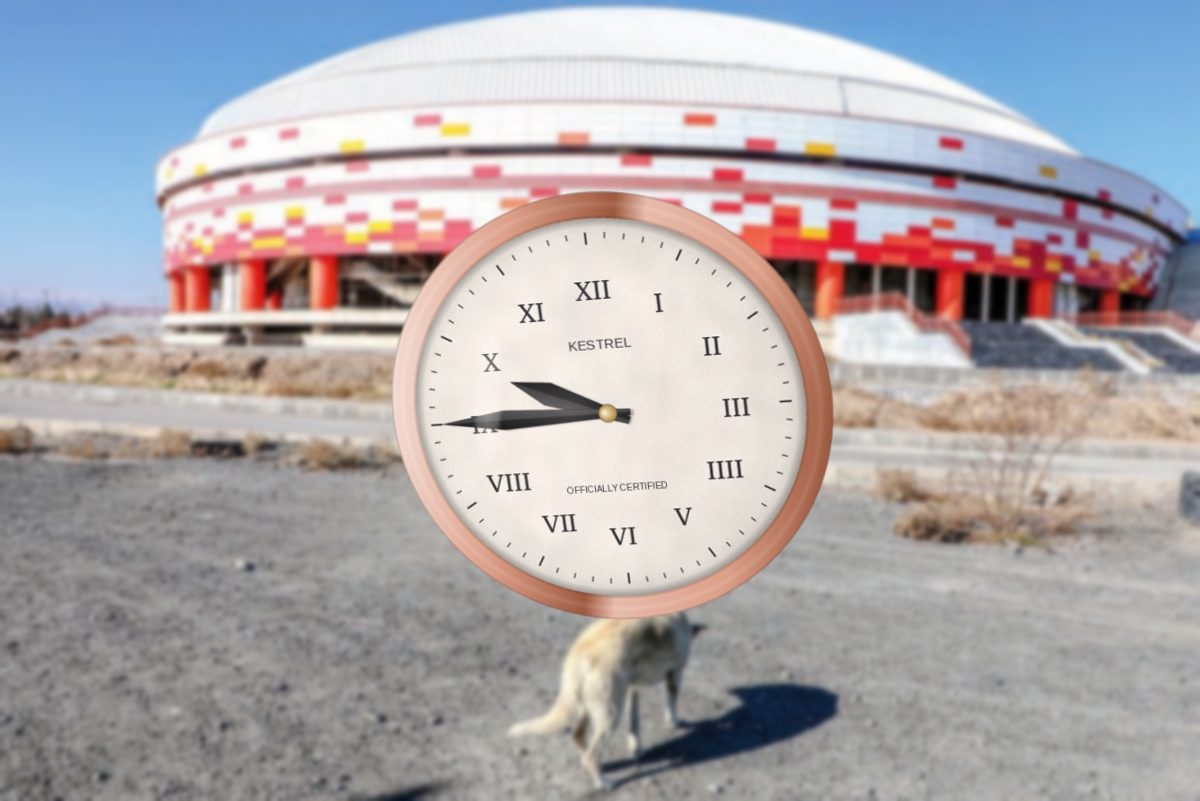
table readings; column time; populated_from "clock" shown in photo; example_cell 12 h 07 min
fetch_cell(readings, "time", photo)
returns 9 h 45 min
